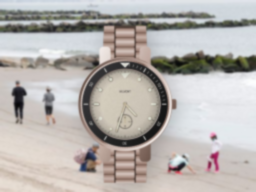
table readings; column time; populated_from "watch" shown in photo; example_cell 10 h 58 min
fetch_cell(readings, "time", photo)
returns 4 h 33 min
